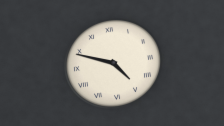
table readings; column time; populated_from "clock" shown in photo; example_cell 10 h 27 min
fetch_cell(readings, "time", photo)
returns 4 h 49 min
